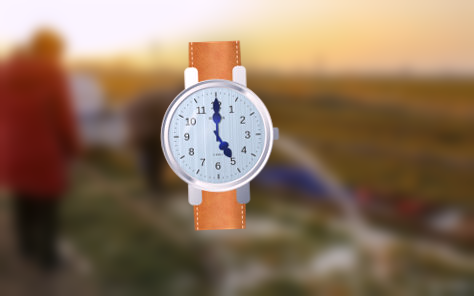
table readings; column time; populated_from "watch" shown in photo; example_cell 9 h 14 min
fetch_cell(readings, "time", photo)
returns 5 h 00 min
